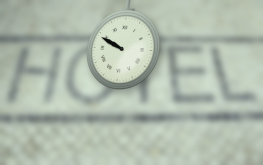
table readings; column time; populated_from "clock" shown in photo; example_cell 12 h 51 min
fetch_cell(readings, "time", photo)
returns 9 h 49 min
